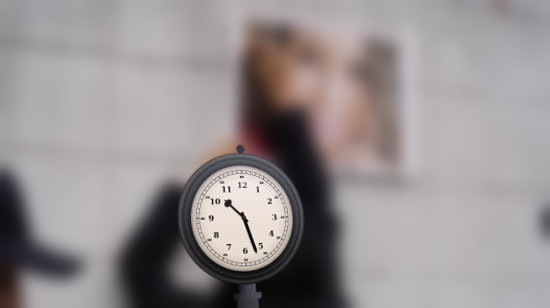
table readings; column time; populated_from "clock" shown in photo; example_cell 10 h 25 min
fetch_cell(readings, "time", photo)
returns 10 h 27 min
